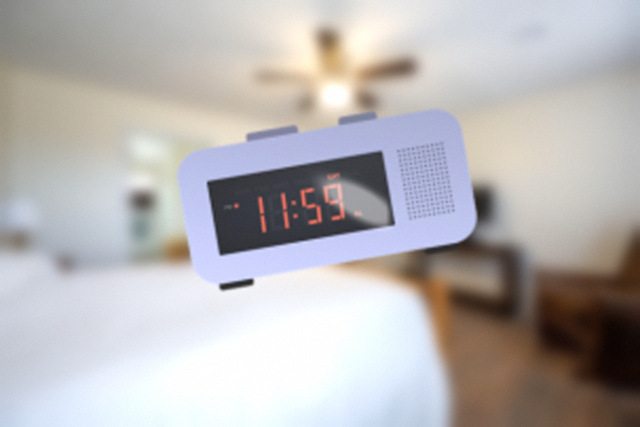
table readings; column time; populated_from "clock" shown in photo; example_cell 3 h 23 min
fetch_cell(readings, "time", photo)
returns 11 h 59 min
